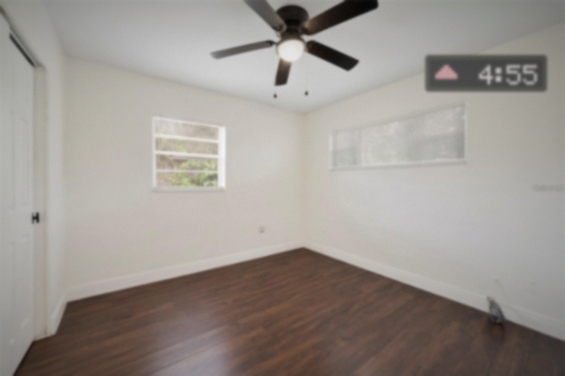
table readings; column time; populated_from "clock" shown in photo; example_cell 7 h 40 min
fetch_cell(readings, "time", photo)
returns 4 h 55 min
